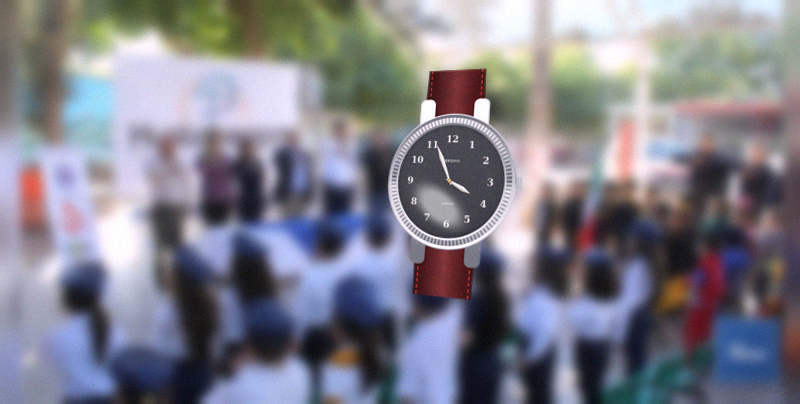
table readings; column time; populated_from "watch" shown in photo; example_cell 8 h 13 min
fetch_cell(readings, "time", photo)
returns 3 h 56 min
